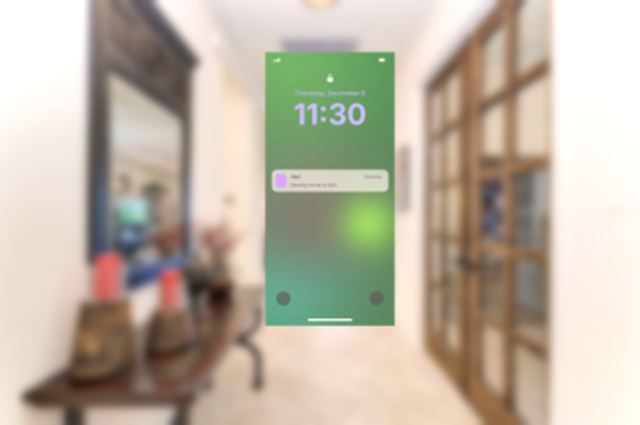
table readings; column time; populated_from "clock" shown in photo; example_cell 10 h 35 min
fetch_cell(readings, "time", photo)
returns 11 h 30 min
